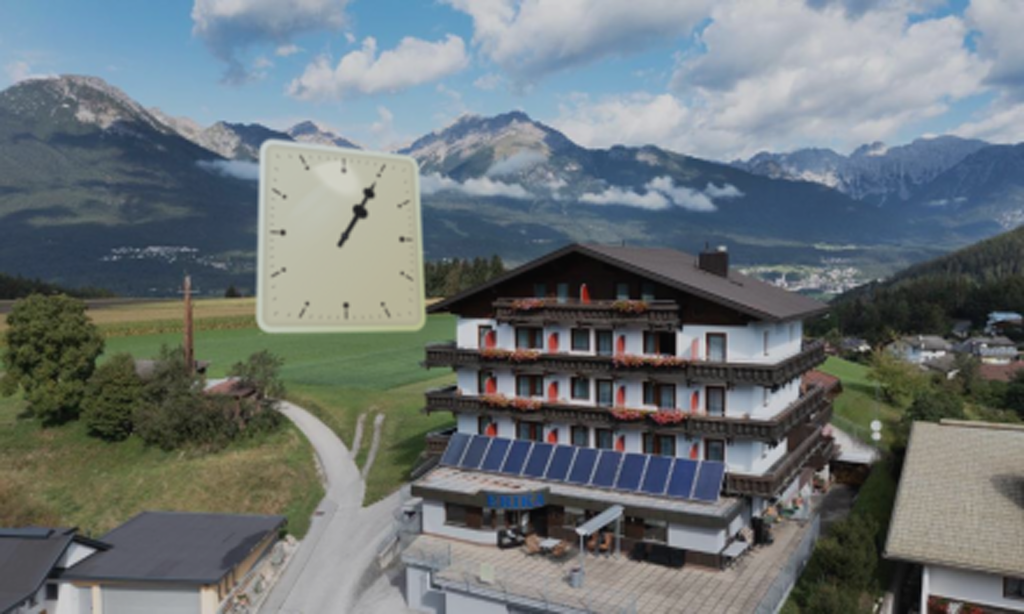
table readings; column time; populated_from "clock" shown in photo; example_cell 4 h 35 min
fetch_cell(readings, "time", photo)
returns 1 h 05 min
